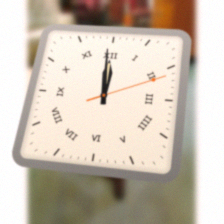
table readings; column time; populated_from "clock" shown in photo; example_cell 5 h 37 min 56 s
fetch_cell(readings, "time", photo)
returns 11 h 59 min 11 s
